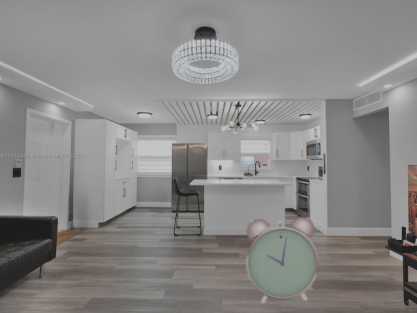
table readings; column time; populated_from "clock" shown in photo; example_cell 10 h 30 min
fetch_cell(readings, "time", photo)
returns 10 h 02 min
